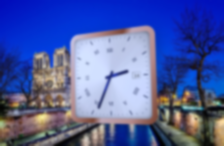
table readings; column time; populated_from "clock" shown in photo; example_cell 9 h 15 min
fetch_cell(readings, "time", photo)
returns 2 h 34 min
